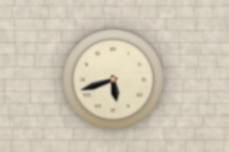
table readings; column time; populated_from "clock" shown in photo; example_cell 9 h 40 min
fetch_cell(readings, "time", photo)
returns 5 h 42 min
